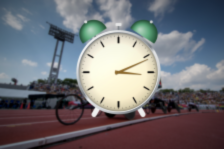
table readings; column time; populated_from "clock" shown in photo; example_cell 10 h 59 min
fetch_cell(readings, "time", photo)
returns 3 h 11 min
